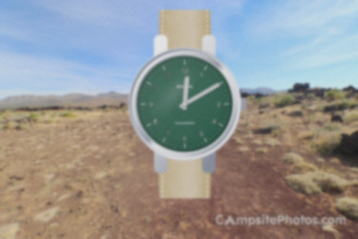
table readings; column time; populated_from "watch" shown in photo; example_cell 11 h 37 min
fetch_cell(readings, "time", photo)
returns 12 h 10 min
